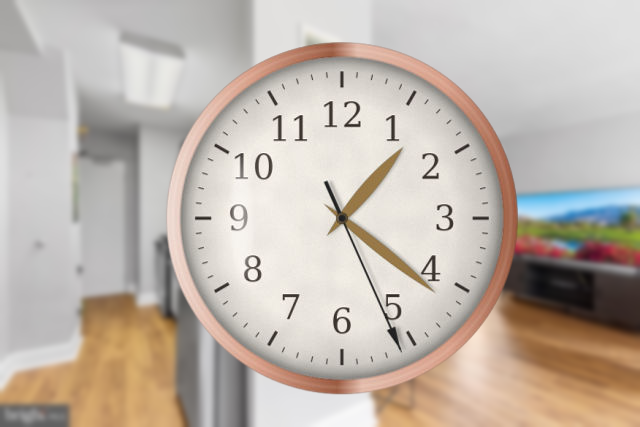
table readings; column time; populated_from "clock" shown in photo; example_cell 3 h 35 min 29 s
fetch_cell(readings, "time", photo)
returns 1 h 21 min 26 s
